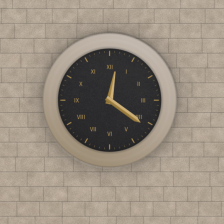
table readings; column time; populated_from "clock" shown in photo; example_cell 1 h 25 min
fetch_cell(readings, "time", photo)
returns 12 h 21 min
